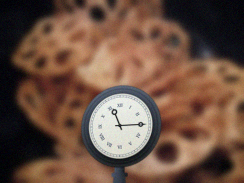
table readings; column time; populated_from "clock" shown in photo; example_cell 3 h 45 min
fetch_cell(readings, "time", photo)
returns 11 h 15 min
